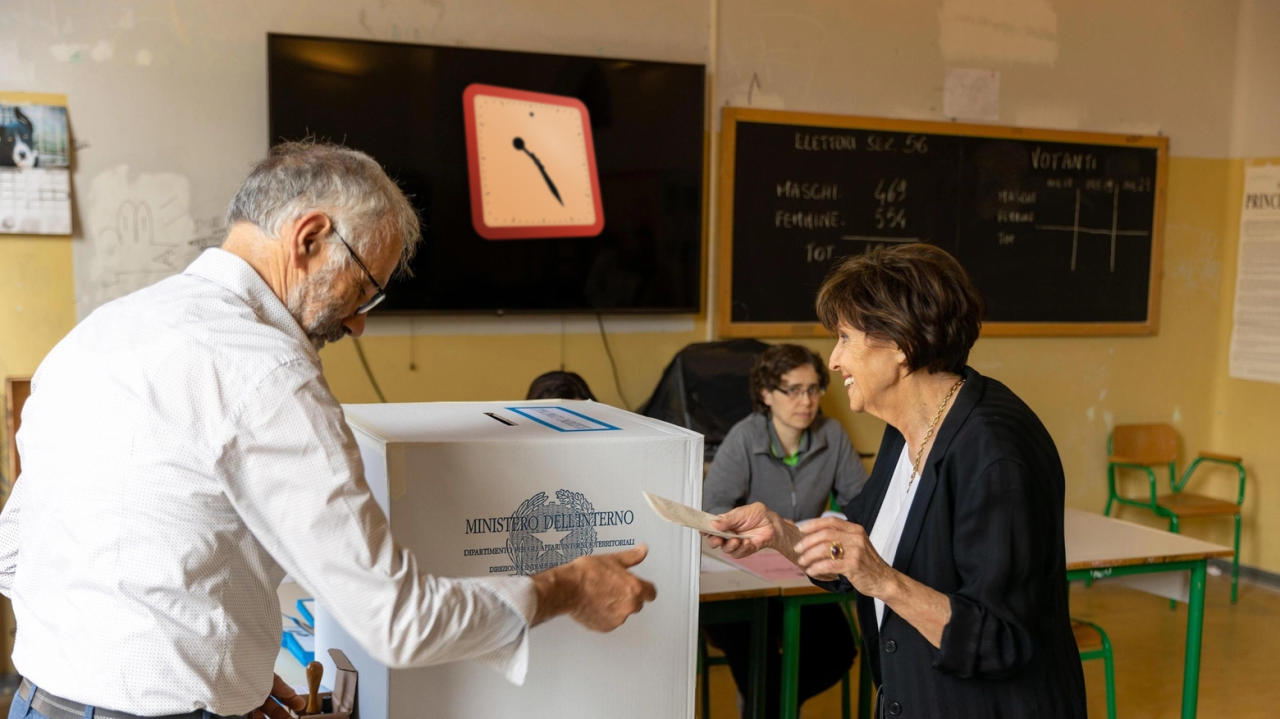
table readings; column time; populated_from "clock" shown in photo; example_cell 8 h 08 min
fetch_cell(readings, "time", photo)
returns 10 h 25 min
